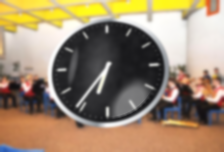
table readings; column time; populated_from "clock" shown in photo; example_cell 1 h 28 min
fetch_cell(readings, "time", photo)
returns 6 h 36 min
